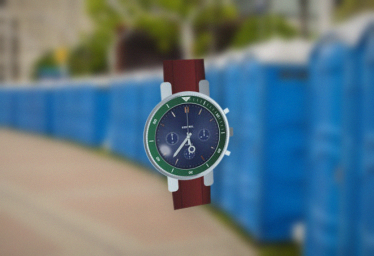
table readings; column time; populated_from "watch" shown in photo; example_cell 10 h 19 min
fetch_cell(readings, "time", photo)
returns 5 h 37 min
